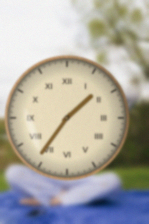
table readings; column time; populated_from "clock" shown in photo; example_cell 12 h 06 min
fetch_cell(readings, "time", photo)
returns 1 h 36 min
